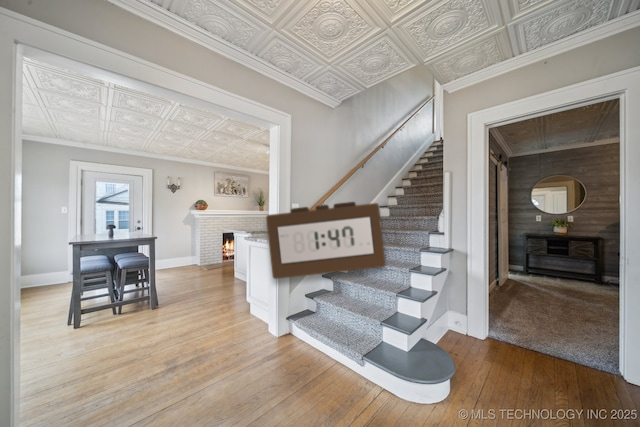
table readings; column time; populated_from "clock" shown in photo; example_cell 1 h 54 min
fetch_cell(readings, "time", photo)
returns 1 h 47 min
